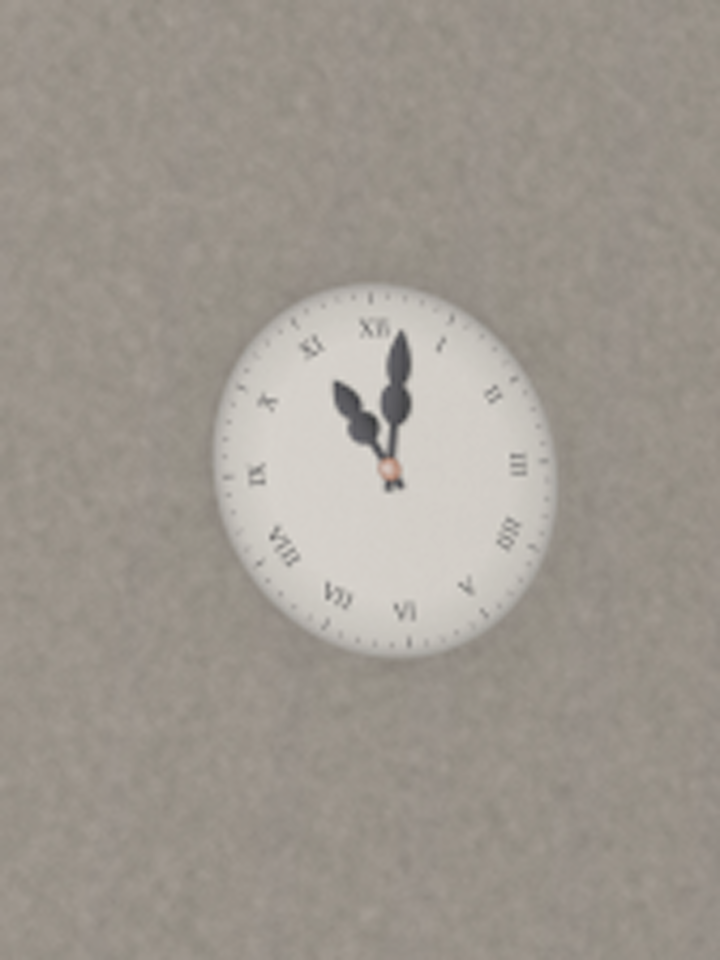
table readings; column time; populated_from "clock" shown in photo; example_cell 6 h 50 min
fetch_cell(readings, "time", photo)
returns 11 h 02 min
